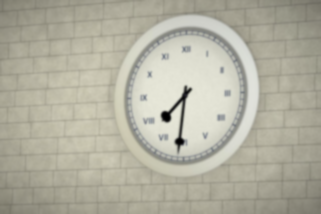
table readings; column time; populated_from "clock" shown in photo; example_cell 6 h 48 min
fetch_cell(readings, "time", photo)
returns 7 h 31 min
